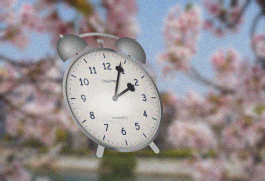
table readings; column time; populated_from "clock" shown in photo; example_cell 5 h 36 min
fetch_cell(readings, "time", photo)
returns 2 h 04 min
